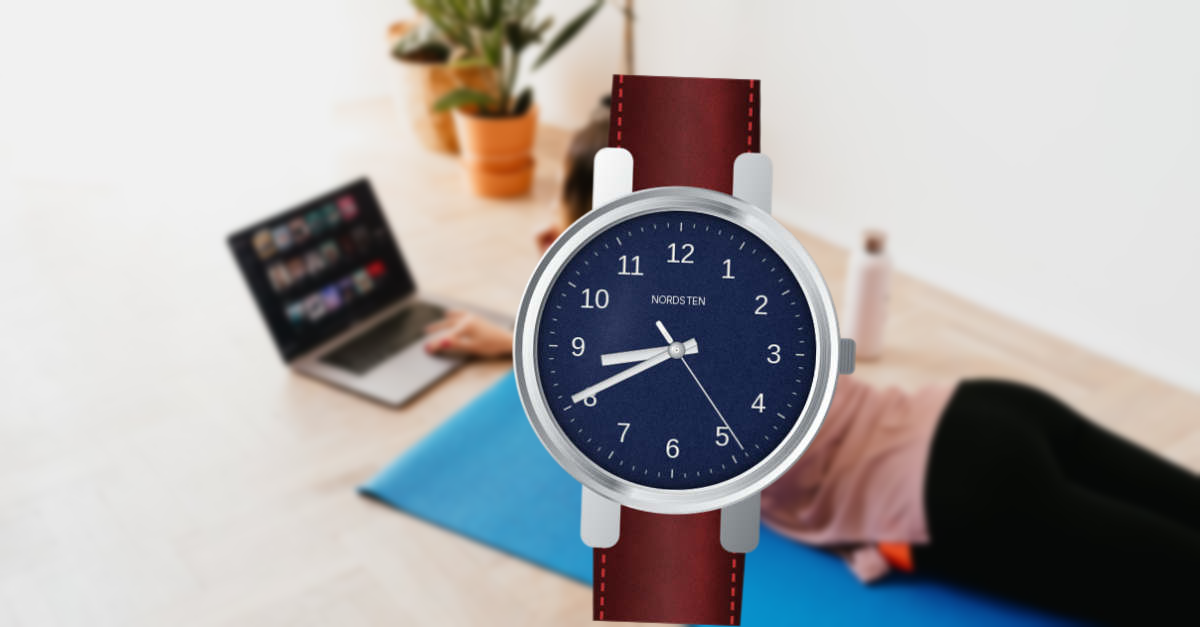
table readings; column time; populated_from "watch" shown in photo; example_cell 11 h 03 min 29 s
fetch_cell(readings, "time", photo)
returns 8 h 40 min 24 s
